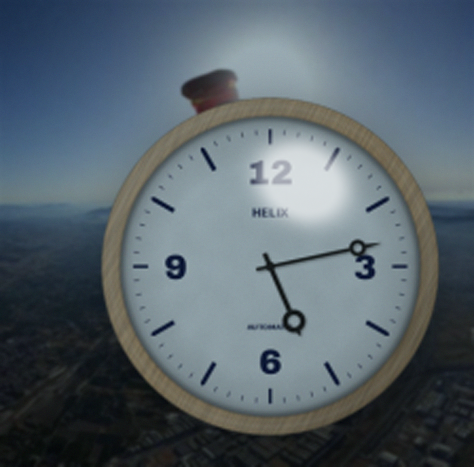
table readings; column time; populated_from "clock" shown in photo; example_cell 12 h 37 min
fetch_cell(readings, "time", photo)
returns 5 h 13 min
